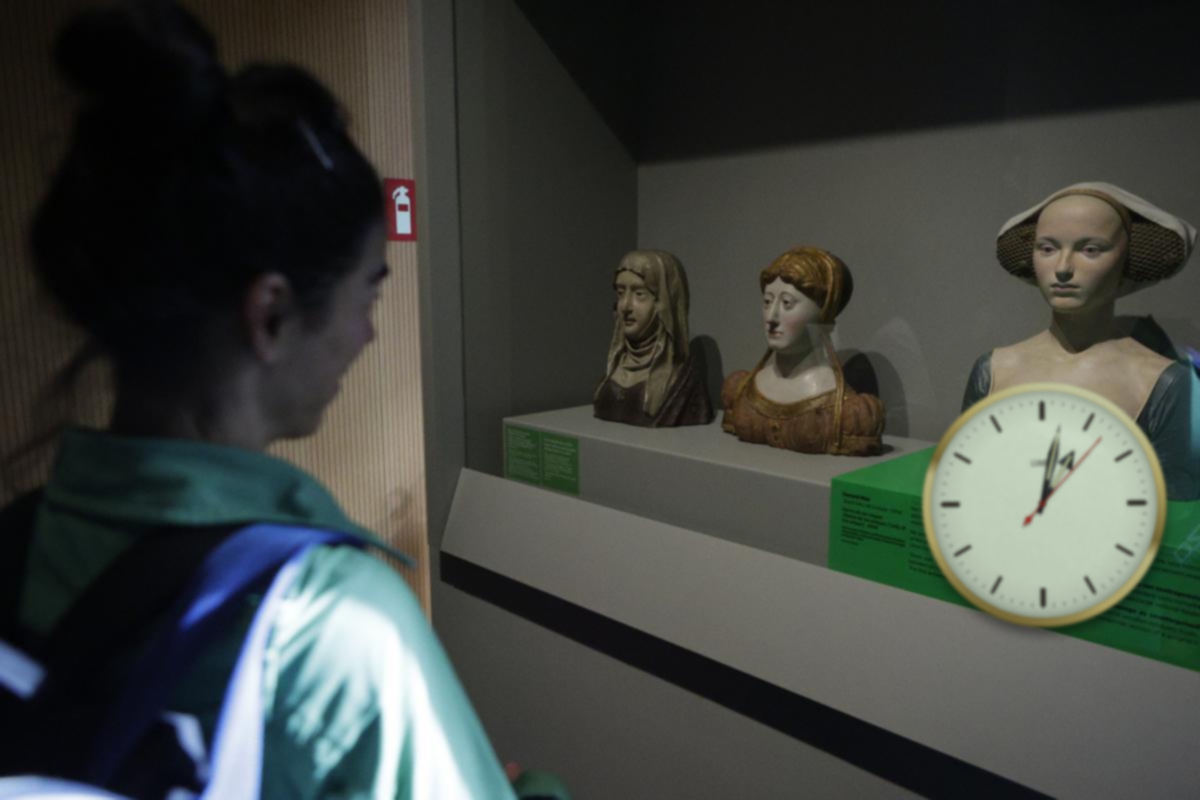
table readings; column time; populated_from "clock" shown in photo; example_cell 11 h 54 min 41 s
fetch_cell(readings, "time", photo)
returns 1 h 02 min 07 s
